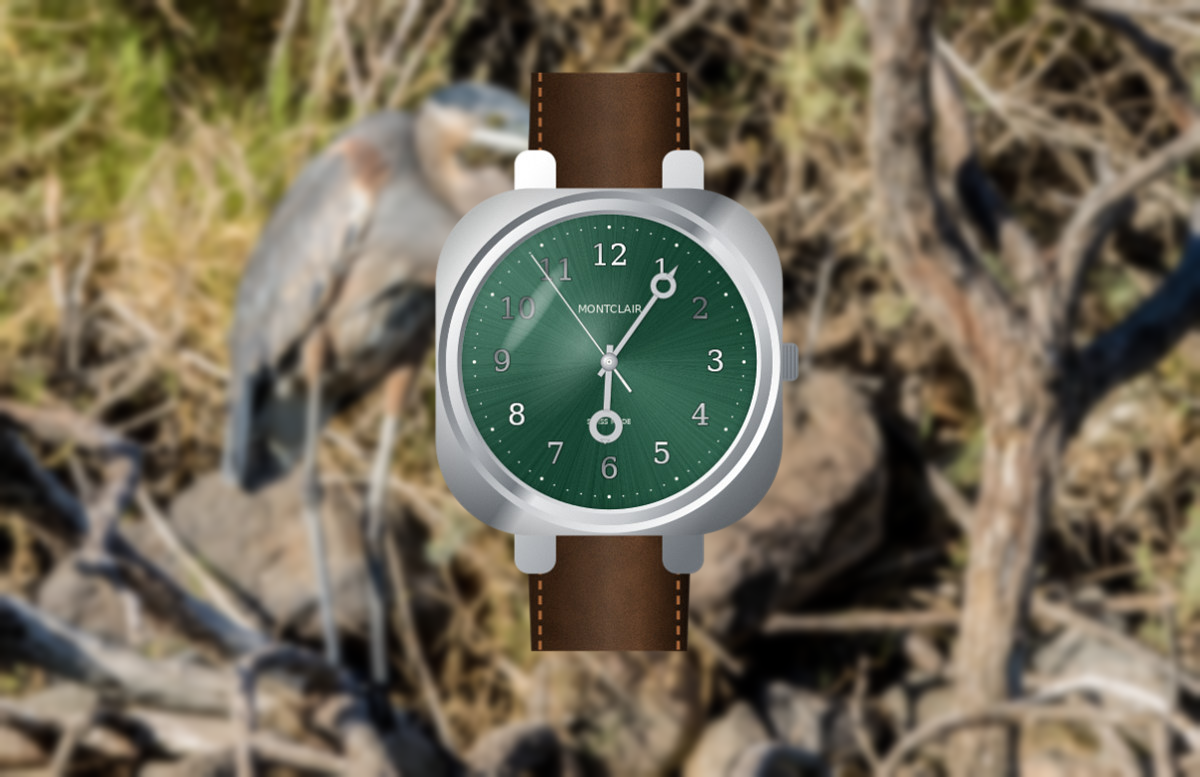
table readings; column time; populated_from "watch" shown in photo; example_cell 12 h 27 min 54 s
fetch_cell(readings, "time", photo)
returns 6 h 05 min 54 s
